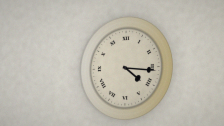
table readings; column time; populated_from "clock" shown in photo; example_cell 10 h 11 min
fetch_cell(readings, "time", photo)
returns 4 h 16 min
